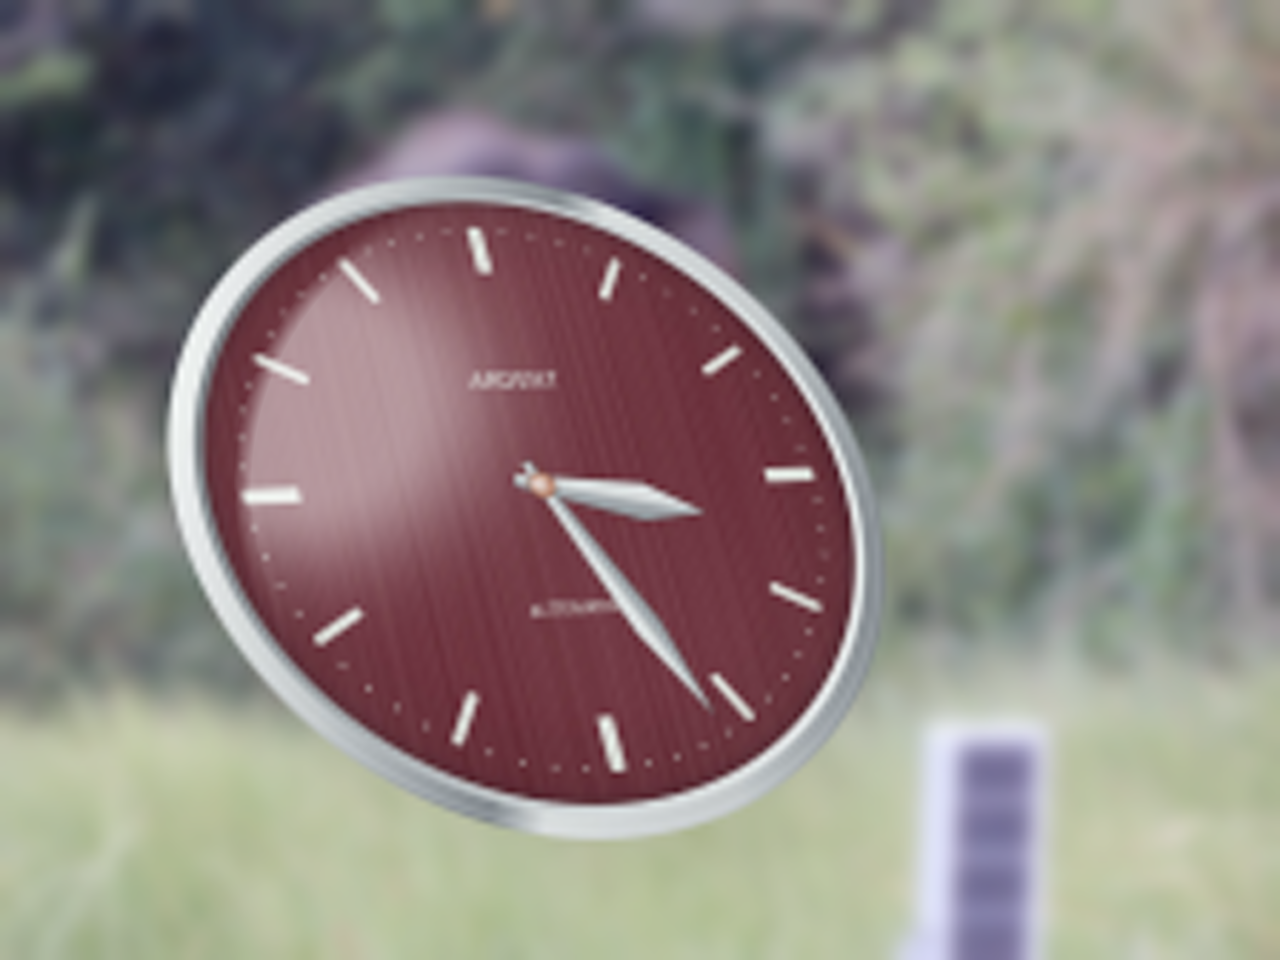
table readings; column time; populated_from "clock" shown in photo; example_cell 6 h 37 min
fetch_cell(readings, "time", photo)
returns 3 h 26 min
